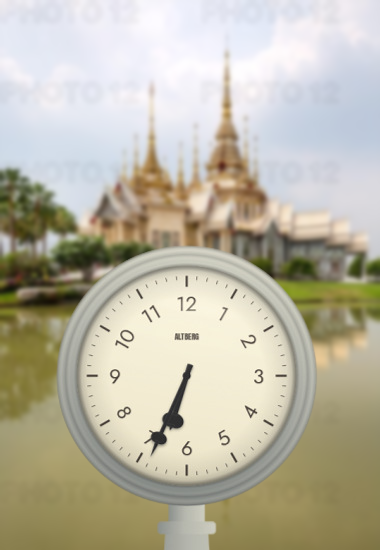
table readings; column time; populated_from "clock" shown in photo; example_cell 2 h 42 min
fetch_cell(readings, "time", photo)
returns 6 h 34 min
